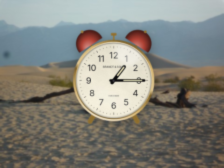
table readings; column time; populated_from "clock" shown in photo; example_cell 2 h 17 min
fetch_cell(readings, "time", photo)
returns 1 h 15 min
